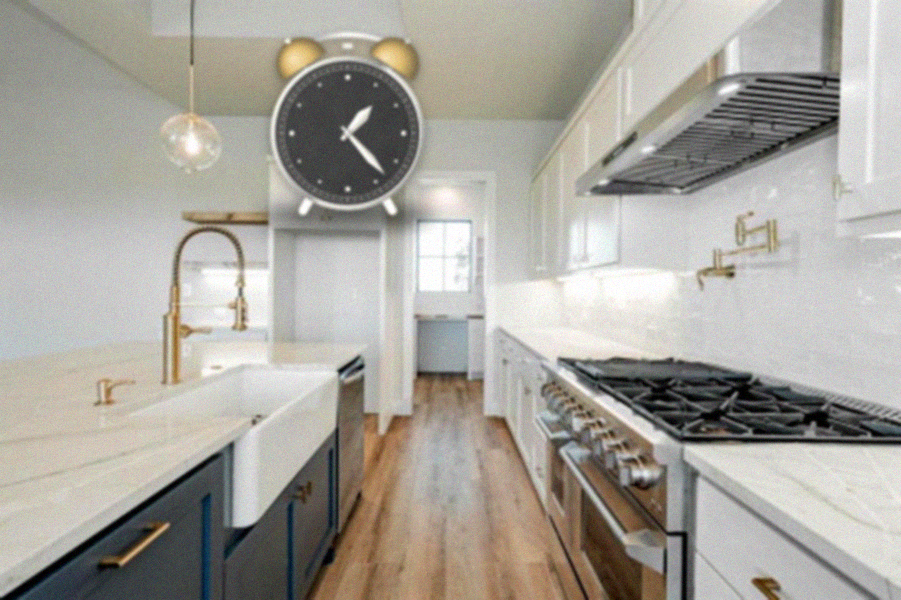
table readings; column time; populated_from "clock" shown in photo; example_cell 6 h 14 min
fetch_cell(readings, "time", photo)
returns 1 h 23 min
